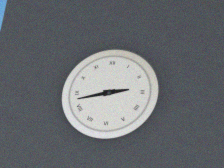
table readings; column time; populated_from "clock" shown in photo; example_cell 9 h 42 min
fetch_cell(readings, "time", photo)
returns 2 h 43 min
